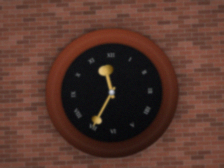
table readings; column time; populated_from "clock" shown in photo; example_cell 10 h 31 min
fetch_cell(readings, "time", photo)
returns 11 h 35 min
